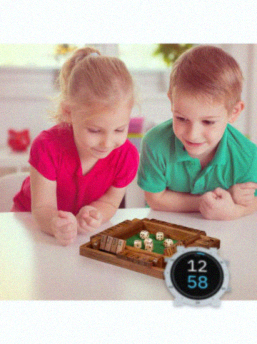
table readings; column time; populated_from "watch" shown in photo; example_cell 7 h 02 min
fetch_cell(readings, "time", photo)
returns 12 h 58 min
